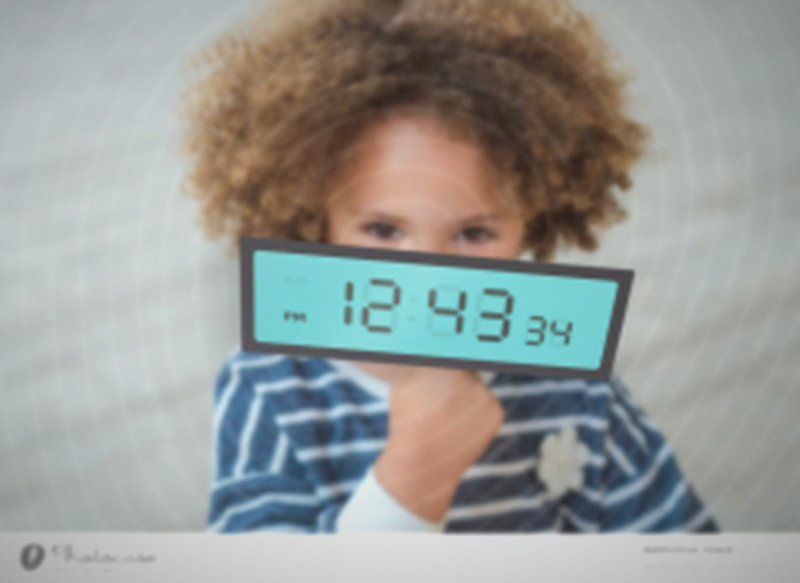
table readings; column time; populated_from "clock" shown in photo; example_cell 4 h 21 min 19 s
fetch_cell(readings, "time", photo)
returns 12 h 43 min 34 s
